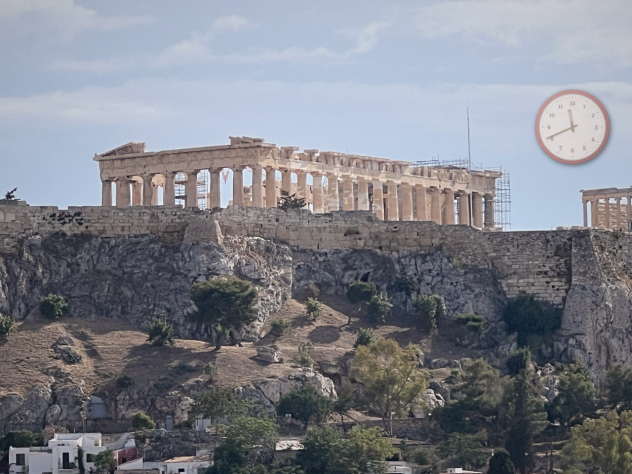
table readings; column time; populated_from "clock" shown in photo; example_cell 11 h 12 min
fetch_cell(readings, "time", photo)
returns 11 h 41 min
